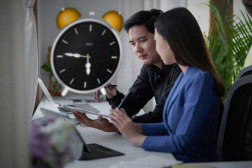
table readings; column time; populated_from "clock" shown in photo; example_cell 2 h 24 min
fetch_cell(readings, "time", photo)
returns 5 h 46 min
